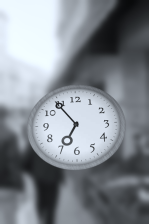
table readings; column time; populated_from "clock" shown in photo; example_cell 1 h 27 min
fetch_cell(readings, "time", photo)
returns 6 h 54 min
